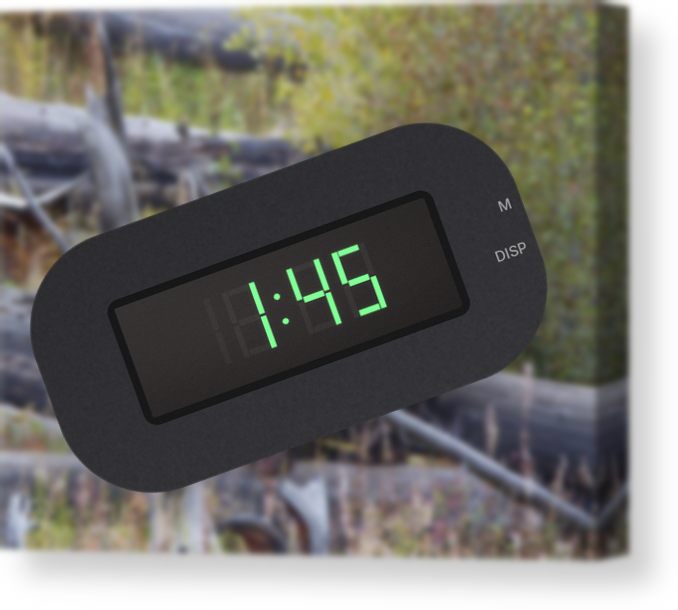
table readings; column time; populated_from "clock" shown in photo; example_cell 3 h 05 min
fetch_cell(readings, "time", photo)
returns 1 h 45 min
